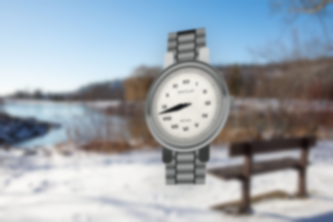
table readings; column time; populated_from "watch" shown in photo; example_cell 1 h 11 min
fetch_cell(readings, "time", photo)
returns 8 h 43 min
